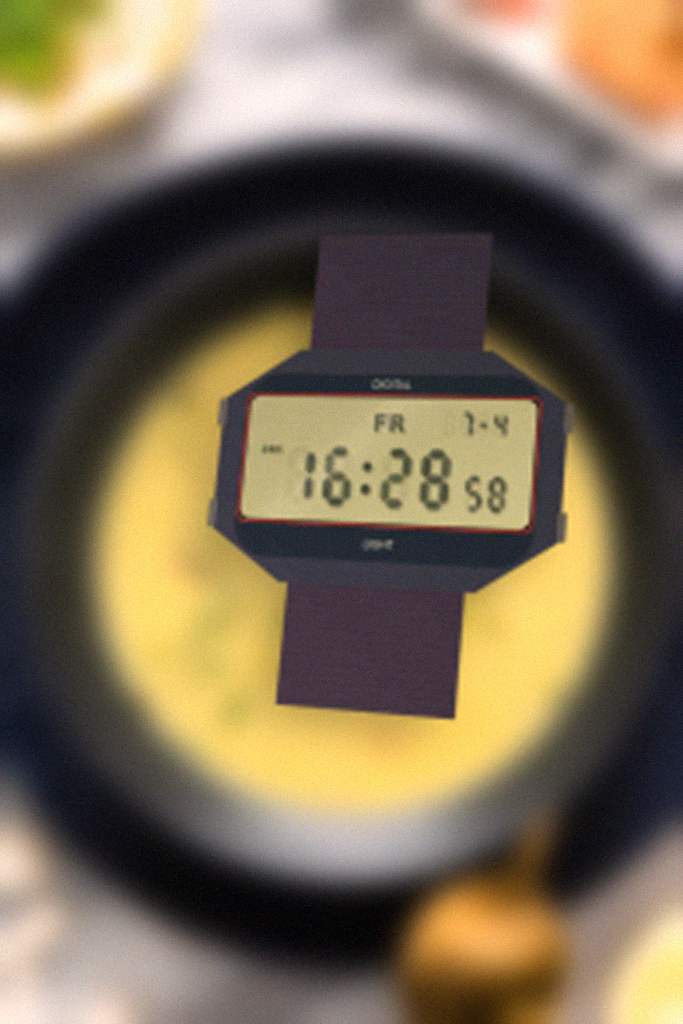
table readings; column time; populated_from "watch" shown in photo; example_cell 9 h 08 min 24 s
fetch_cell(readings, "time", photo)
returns 16 h 28 min 58 s
